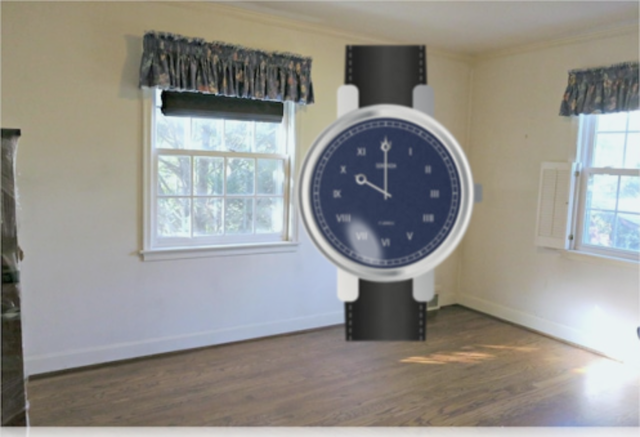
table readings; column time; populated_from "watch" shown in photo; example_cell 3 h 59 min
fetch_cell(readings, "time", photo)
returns 10 h 00 min
